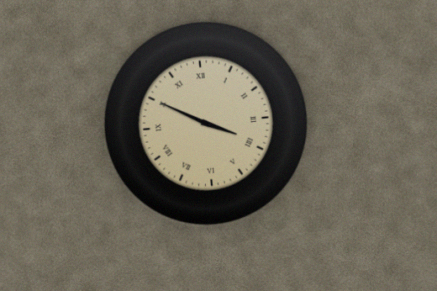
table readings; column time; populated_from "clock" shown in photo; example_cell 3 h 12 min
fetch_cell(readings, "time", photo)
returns 3 h 50 min
